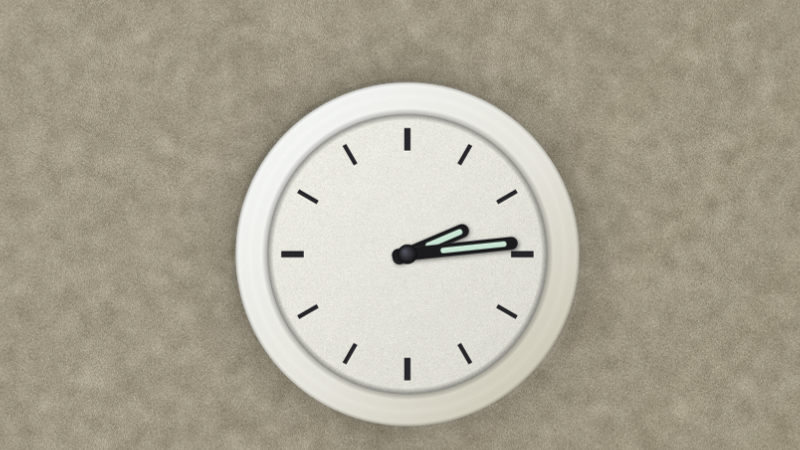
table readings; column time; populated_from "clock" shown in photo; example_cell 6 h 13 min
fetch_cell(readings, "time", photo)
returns 2 h 14 min
